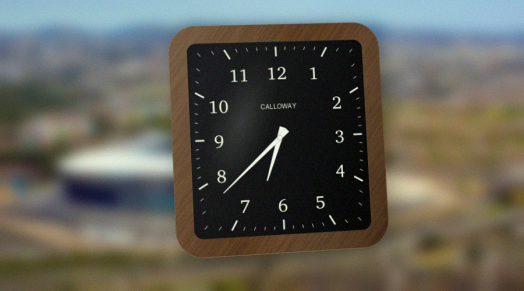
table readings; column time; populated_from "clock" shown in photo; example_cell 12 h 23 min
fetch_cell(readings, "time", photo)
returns 6 h 38 min
